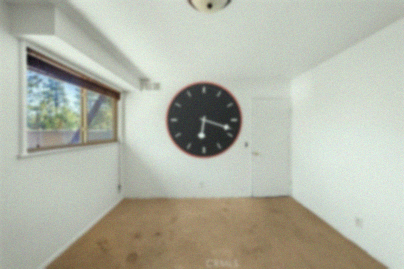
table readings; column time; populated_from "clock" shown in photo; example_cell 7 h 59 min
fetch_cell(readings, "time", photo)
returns 6 h 18 min
